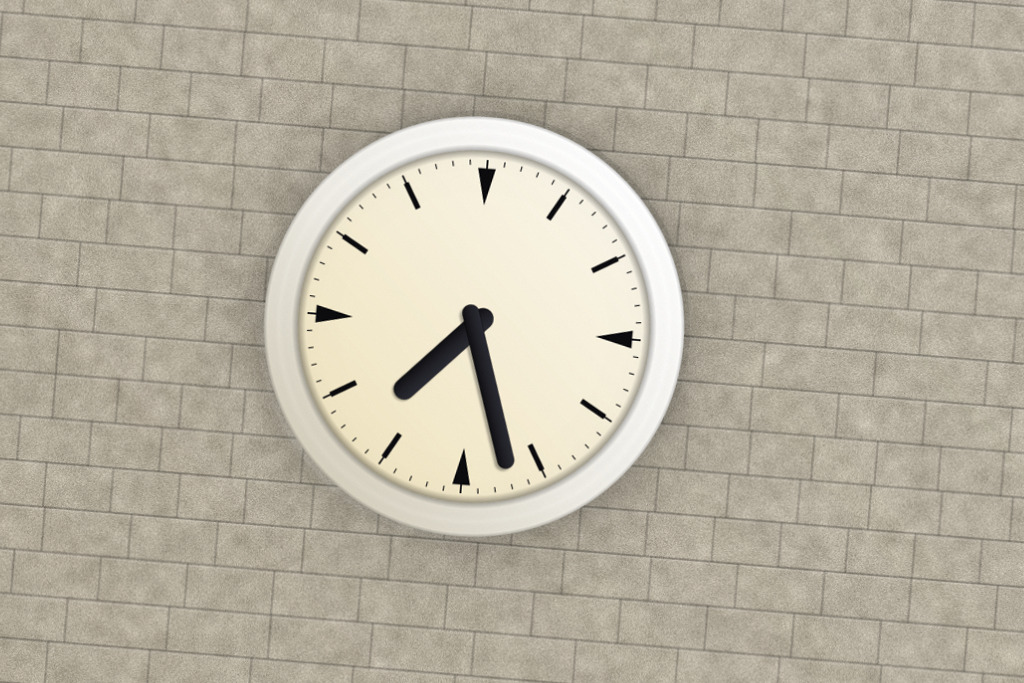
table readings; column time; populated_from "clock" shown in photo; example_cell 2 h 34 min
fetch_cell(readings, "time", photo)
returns 7 h 27 min
